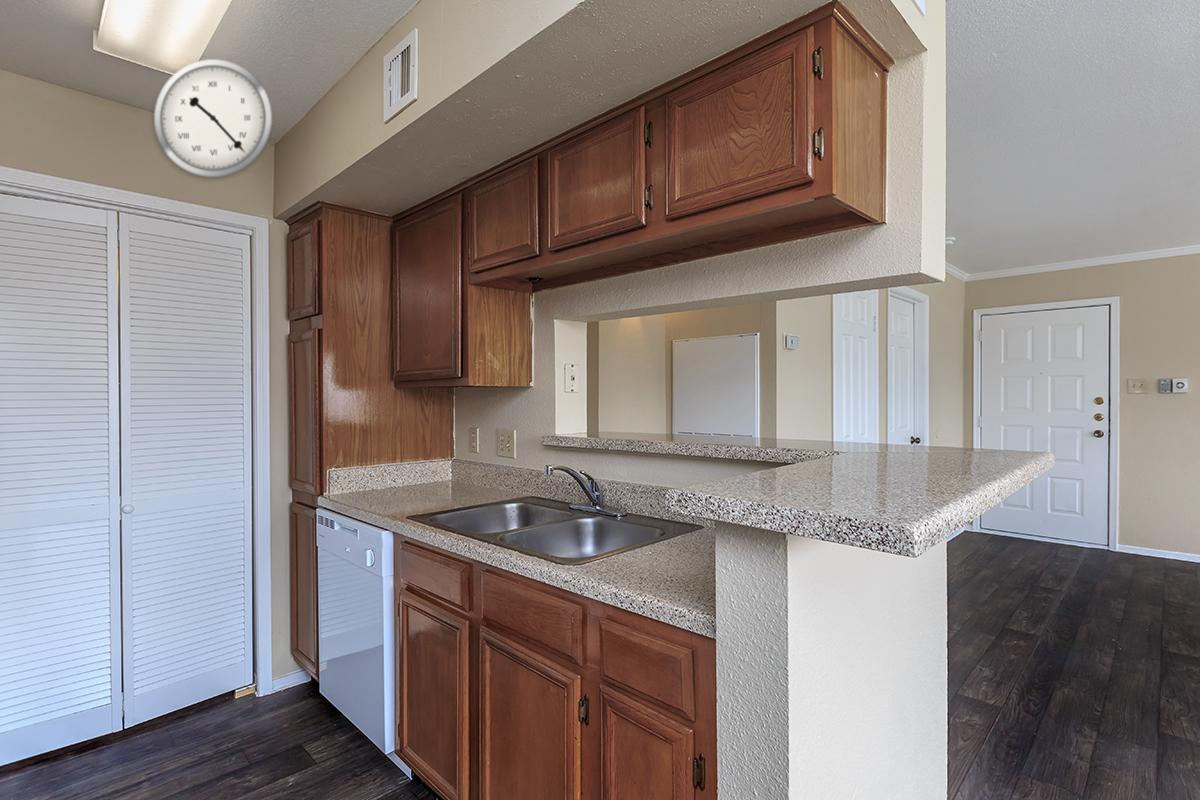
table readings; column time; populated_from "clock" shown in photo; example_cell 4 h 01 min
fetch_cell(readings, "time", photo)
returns 10 h 23 min
